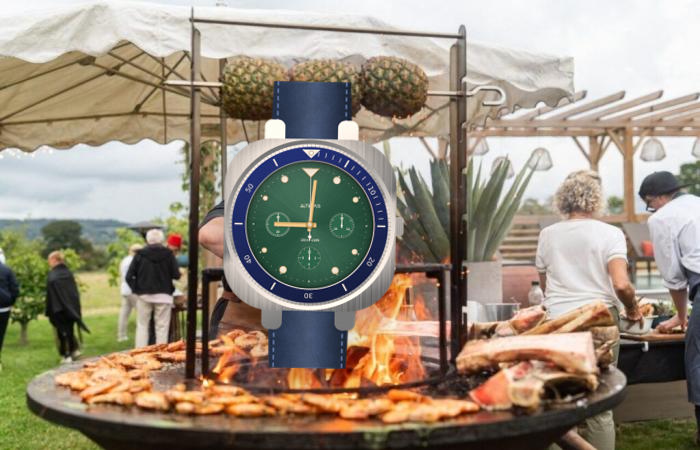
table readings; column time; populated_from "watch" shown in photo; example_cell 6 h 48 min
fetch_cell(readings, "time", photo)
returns 9 h 01 min
